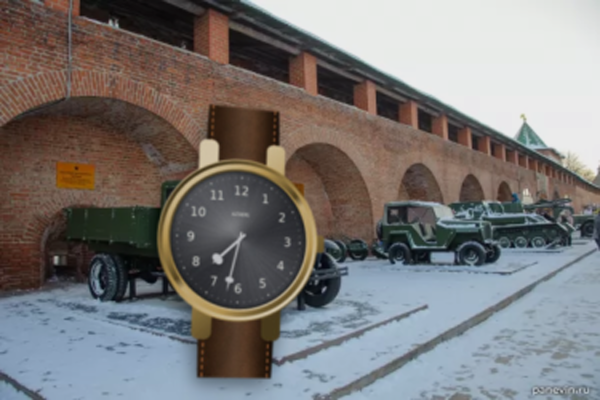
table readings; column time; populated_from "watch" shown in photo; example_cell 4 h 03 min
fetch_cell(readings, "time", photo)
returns 7 h 32 min
